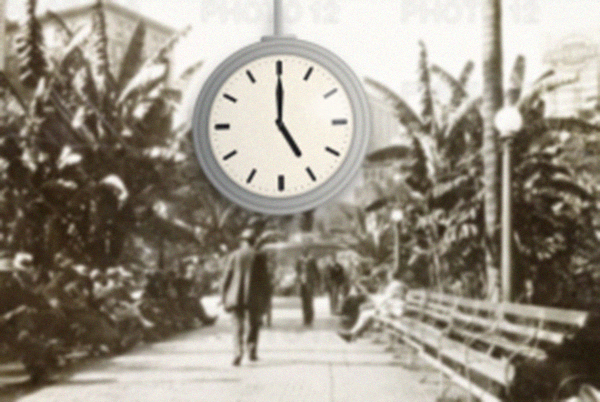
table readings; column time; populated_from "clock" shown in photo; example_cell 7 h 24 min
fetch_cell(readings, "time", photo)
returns 5 h 00 min
